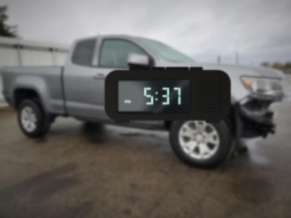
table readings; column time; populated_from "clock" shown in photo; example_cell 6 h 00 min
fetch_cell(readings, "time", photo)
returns 5 h 37 min
